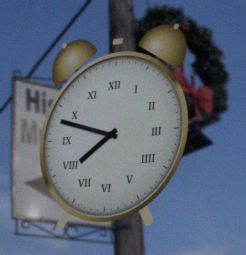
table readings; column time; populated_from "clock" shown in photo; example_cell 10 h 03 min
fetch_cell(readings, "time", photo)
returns 7 h 48 min
